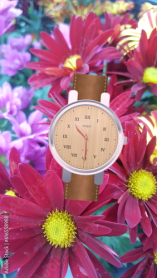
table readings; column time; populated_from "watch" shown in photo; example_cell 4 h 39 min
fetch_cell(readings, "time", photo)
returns 10 h 30 min
